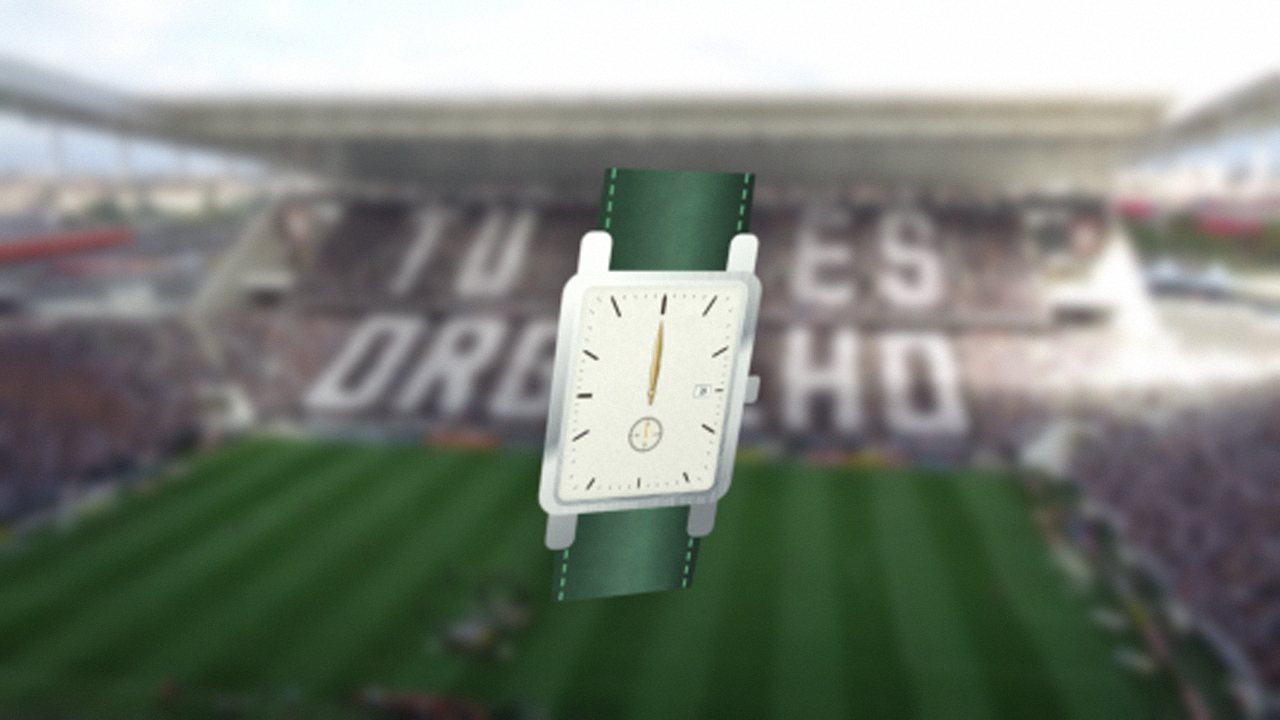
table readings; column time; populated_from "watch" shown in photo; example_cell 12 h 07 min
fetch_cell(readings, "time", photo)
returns 12 h 00 min
